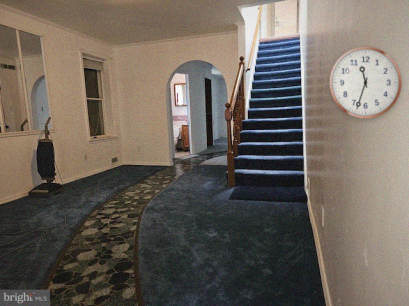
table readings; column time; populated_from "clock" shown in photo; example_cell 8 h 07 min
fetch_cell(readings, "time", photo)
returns 11 h 33 min
